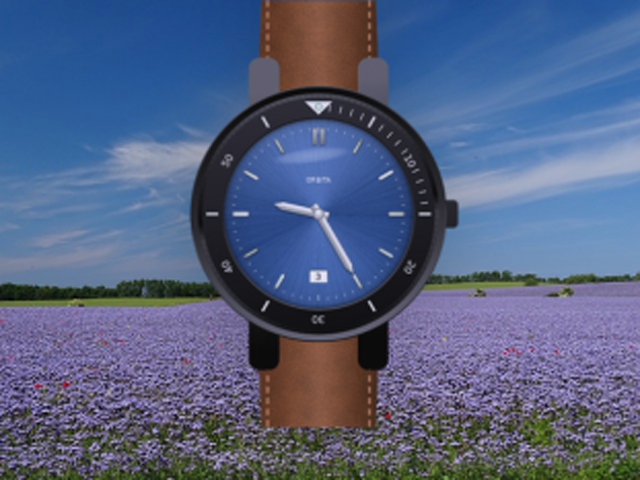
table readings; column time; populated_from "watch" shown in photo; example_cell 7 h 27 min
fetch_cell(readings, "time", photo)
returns 9 h 25 min
